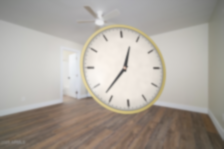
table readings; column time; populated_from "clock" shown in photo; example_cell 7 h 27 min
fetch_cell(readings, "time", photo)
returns 12 h 37 min
